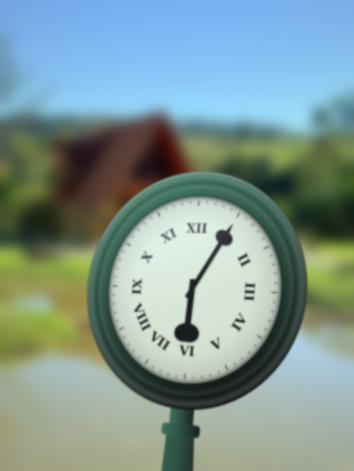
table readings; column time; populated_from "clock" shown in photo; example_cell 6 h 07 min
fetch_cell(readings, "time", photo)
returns 6 h 05 min
